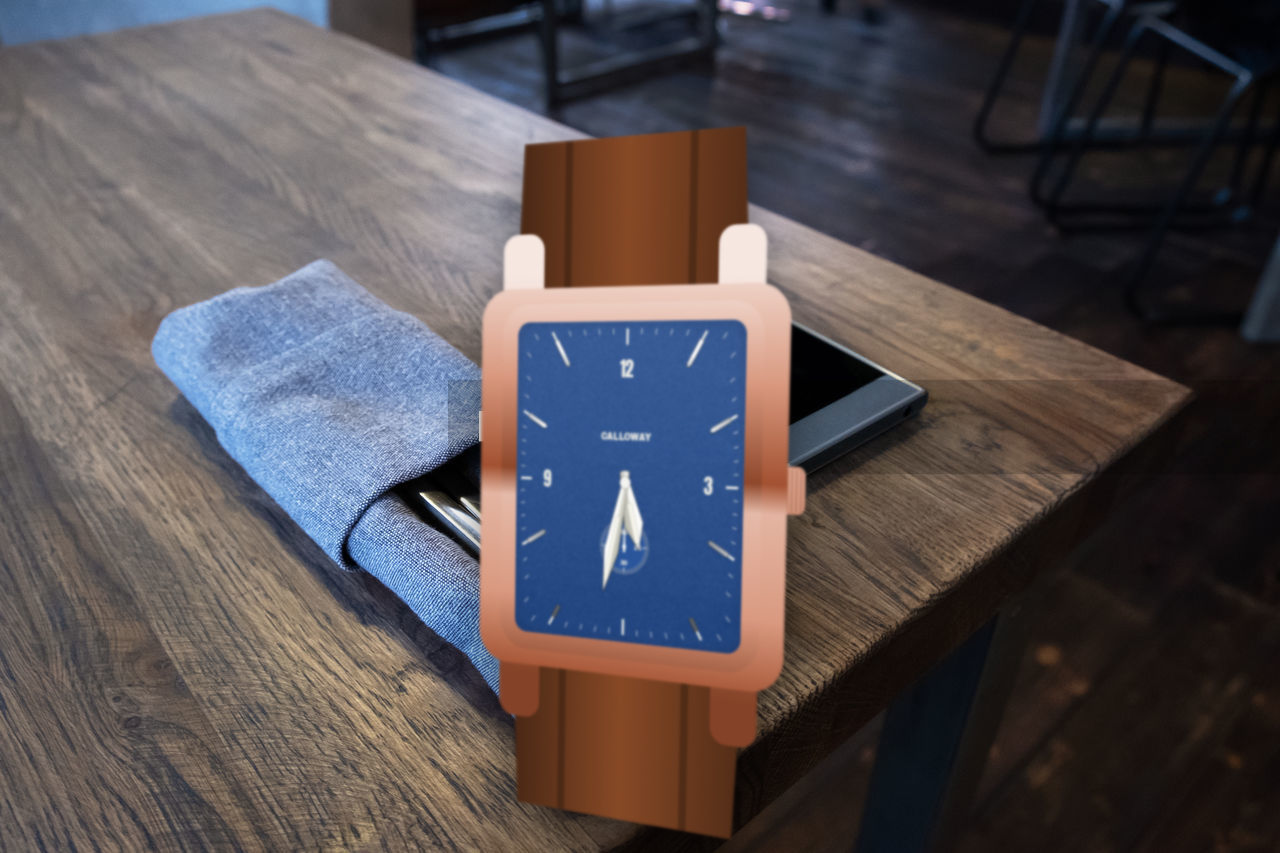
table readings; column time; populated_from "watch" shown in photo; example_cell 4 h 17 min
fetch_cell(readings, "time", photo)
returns 5 h 32 min
